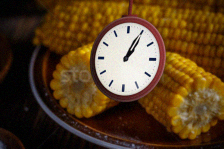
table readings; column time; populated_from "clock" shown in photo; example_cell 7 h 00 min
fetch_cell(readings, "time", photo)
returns 1 h 05 min
